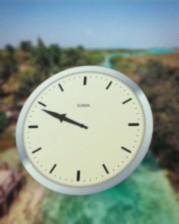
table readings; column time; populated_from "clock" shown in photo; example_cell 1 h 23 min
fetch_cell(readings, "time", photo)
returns 9 h 49 min
